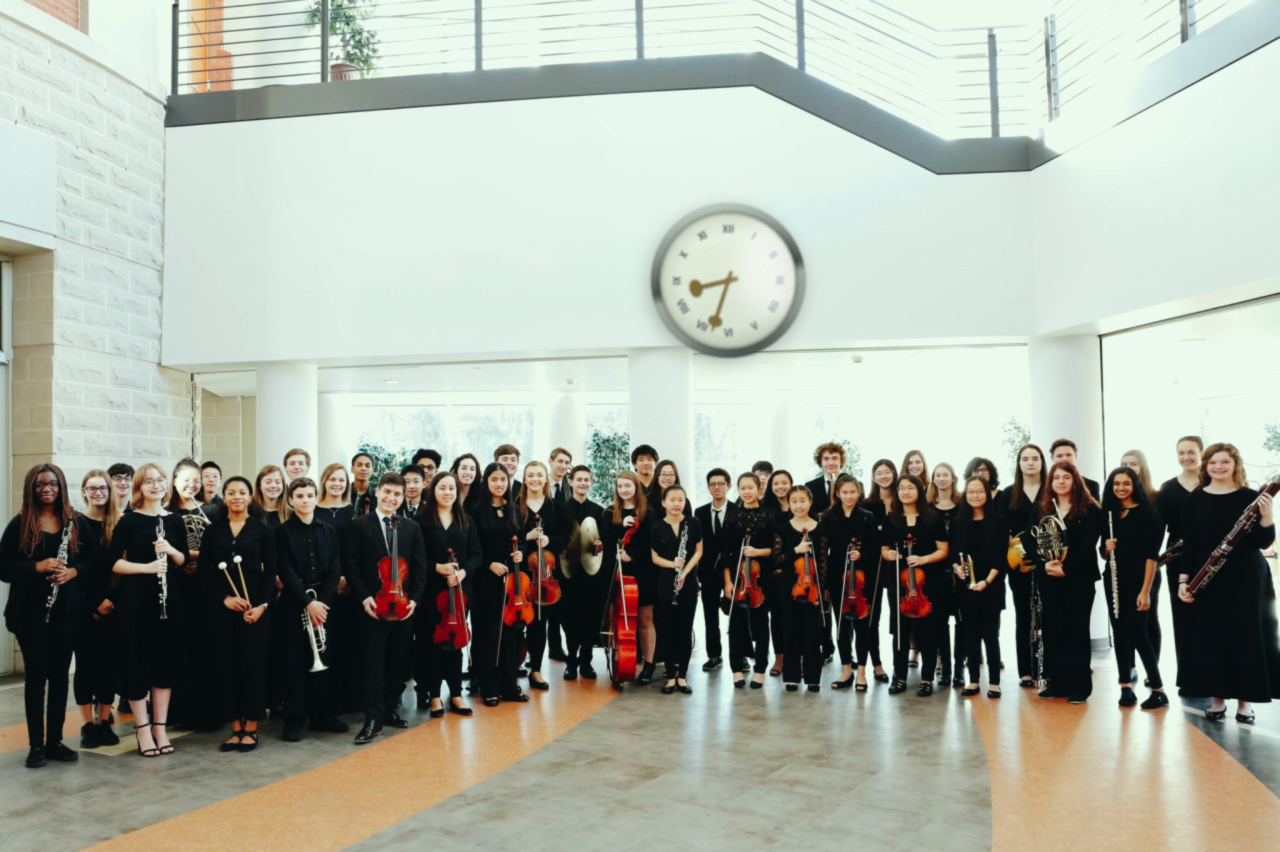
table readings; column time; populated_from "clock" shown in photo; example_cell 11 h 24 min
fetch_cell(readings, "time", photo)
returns 8 h 33 min
